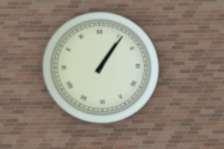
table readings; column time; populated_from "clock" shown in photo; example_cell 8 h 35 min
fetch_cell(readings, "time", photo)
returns 1 h 06 min
